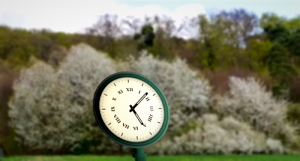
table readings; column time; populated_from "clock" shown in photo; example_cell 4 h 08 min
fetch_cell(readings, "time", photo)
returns 5 h 08 min
